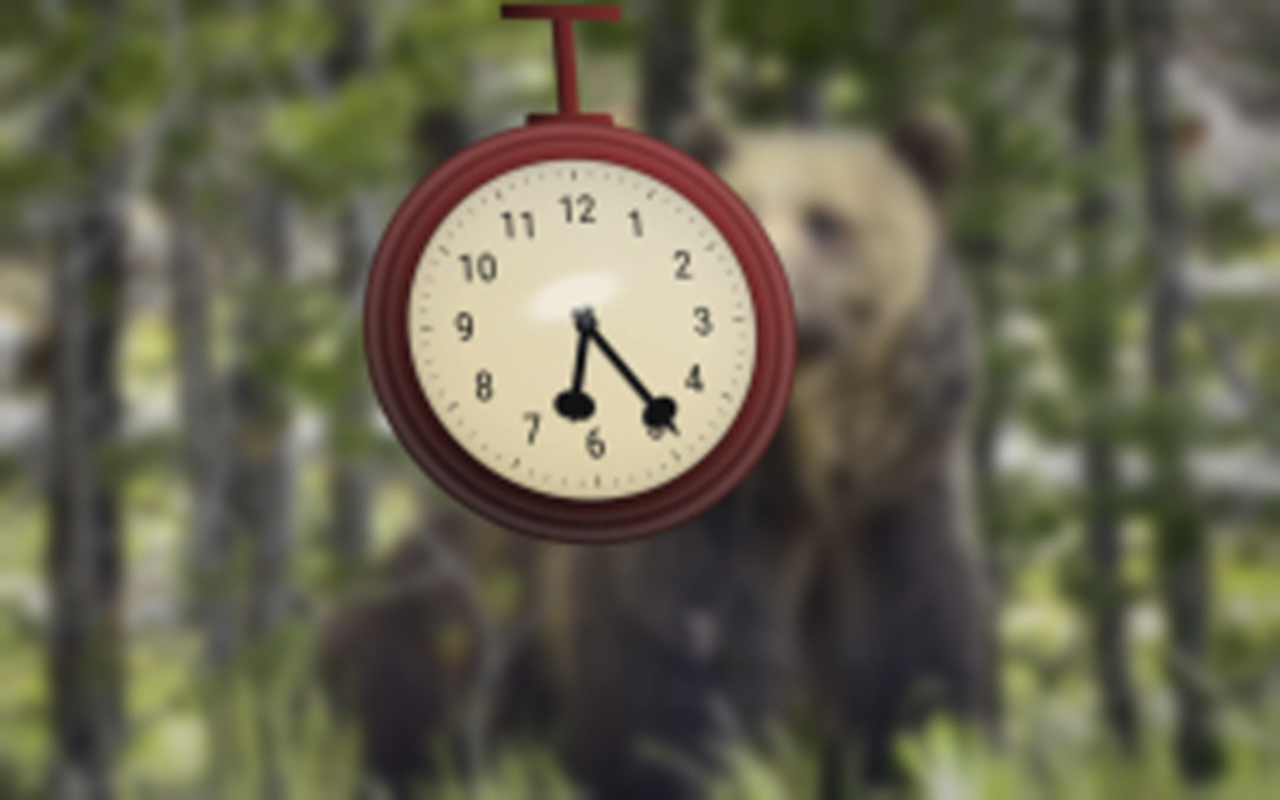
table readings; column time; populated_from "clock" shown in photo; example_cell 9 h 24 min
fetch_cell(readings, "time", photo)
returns 6 h 24 min
